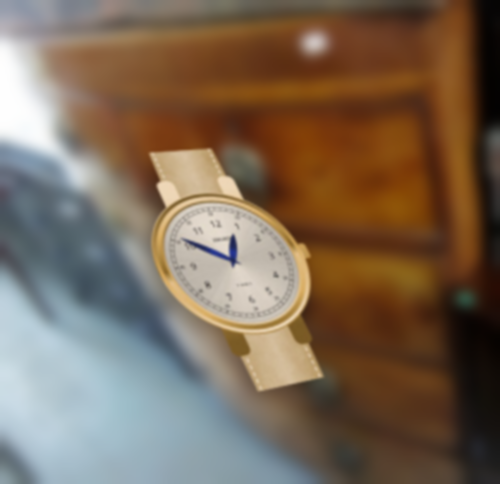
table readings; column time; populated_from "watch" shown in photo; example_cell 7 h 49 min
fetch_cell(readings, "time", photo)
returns 12 h 51 min
